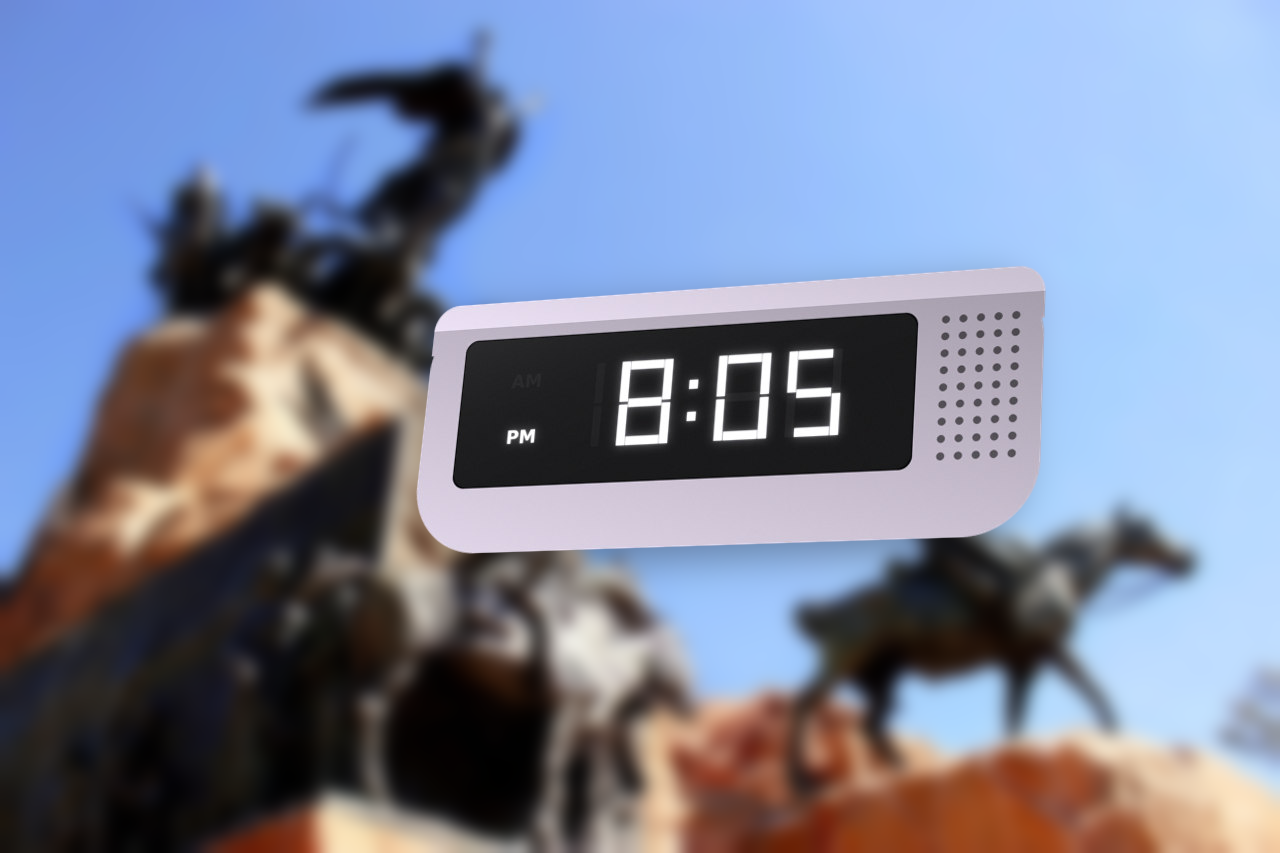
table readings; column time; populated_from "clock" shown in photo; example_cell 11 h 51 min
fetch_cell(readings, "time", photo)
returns 8 h 05 min
